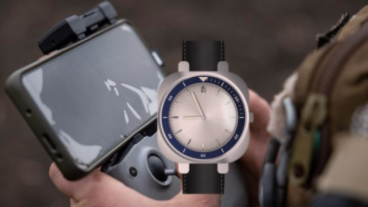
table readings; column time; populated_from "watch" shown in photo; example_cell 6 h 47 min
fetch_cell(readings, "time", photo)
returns 8 h 56 min
